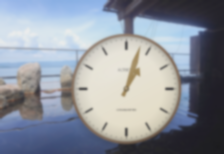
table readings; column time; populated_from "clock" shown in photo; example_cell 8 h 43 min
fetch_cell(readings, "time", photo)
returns 1 h 03 min
